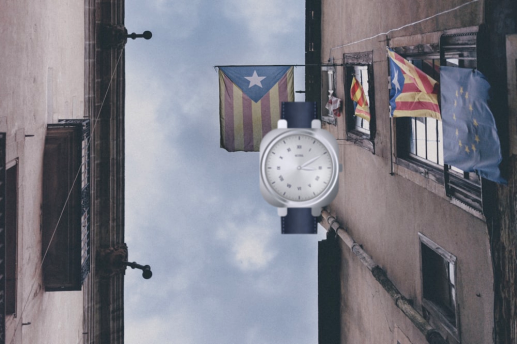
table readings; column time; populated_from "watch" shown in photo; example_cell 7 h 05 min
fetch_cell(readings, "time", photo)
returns 3 h 10 min
